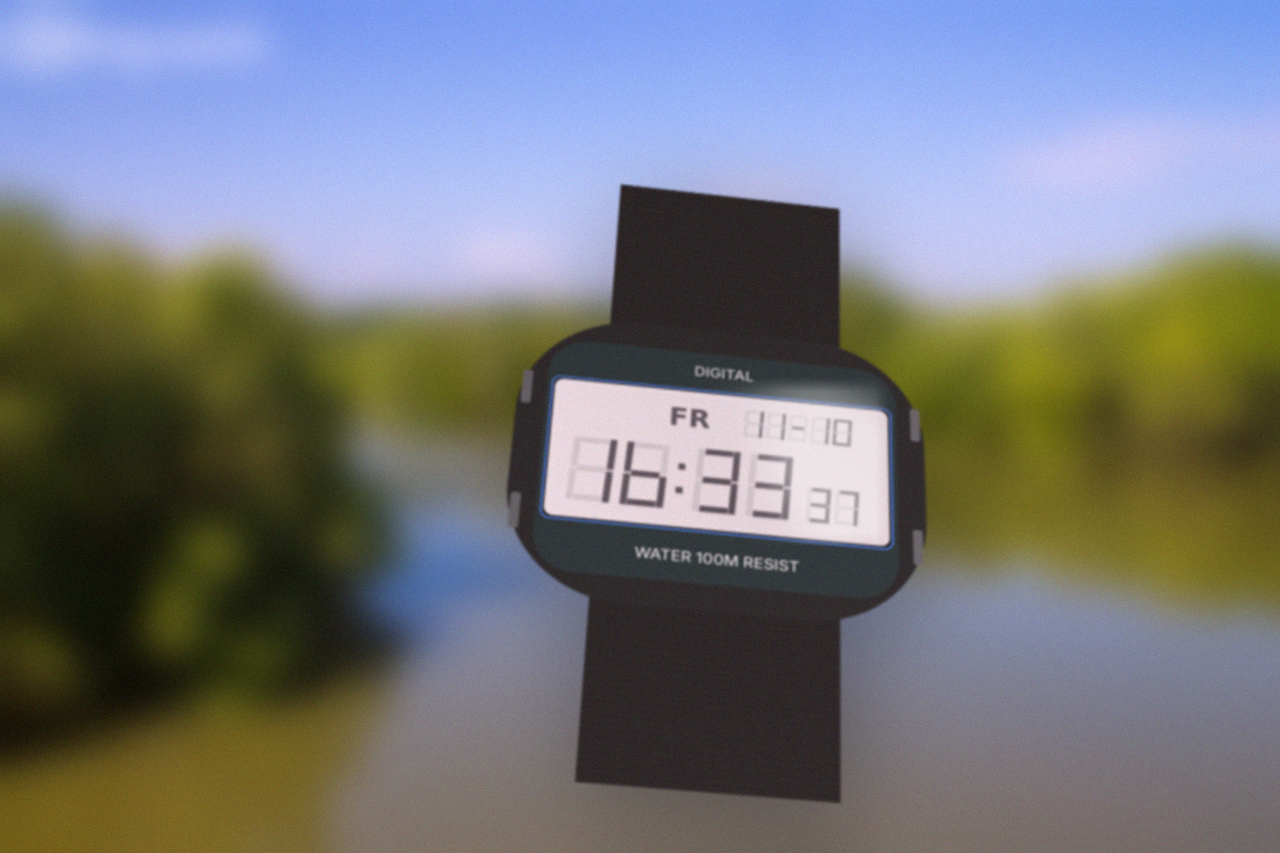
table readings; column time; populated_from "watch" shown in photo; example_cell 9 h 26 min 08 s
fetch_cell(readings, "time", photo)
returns 16 h 33 min 37 s
